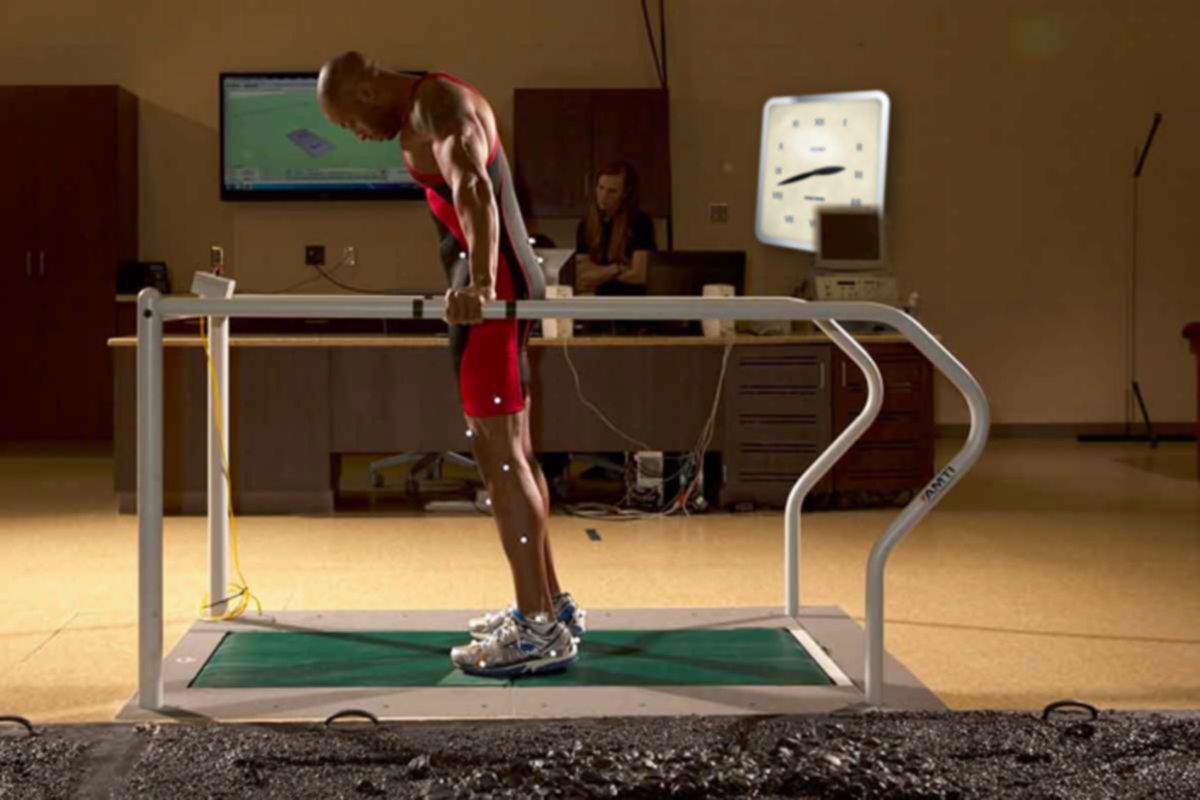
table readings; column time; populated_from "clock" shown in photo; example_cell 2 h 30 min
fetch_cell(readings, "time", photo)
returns 2 h 42 min
